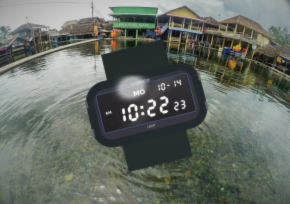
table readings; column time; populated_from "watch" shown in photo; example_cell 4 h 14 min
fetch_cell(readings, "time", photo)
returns 10 h 22 min
